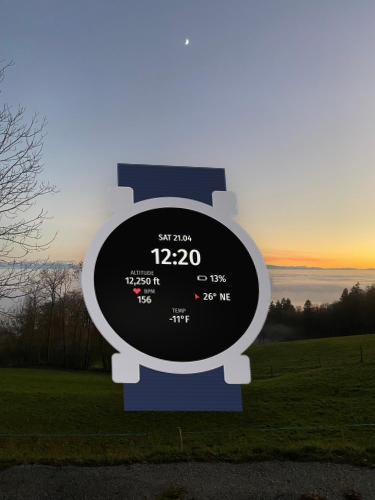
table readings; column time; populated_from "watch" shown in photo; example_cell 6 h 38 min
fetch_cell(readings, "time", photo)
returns 12 h 20 min
